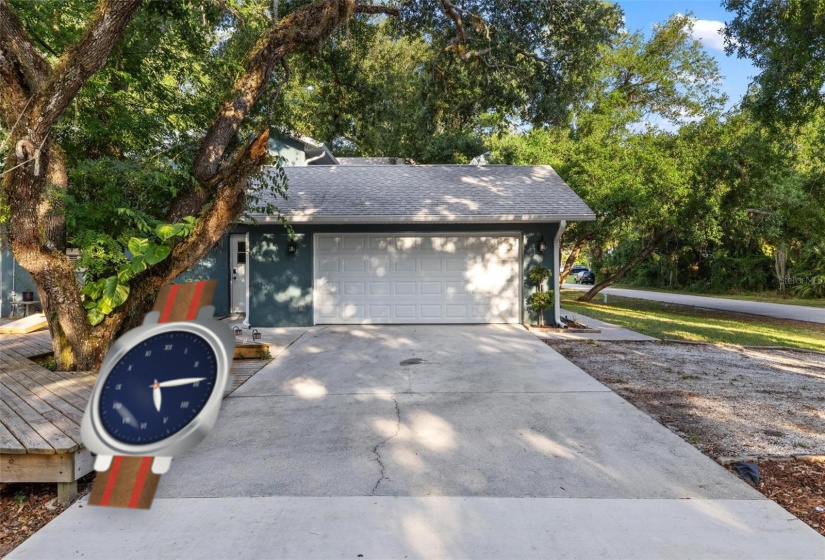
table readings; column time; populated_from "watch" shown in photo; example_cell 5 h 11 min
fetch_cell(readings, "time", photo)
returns 5 h 14 min
